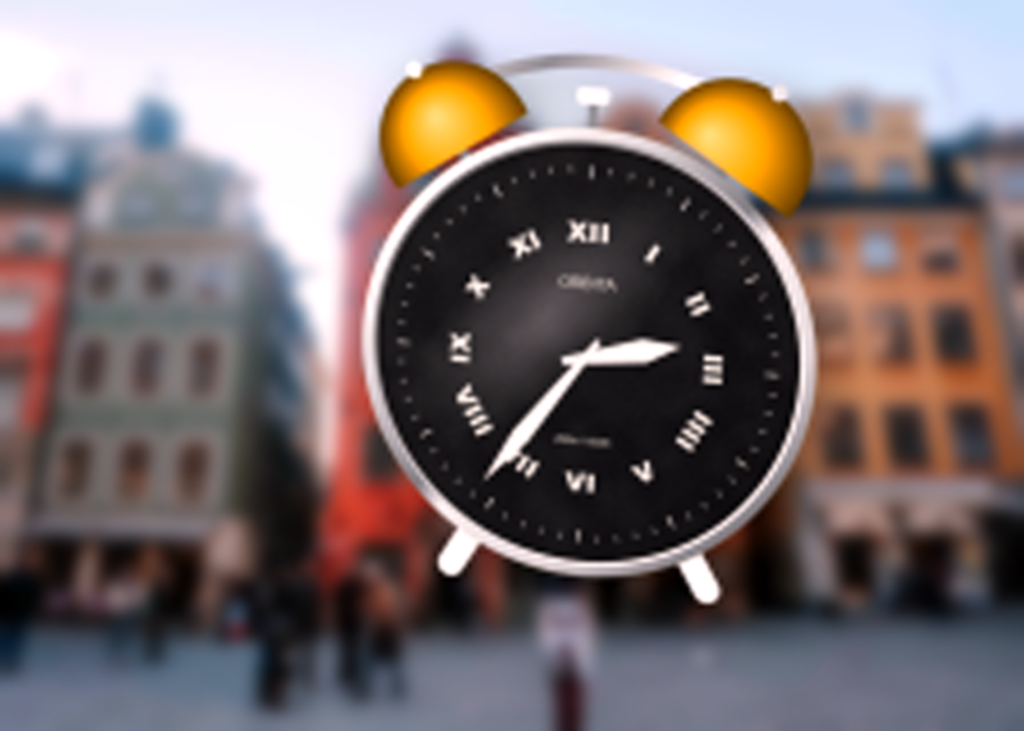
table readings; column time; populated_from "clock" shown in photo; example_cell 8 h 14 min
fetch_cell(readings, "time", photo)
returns 2 h 36 min
